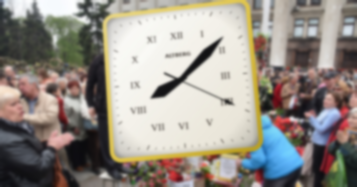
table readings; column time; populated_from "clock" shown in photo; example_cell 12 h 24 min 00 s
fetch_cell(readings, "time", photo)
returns 8 h 08 min 20 s
